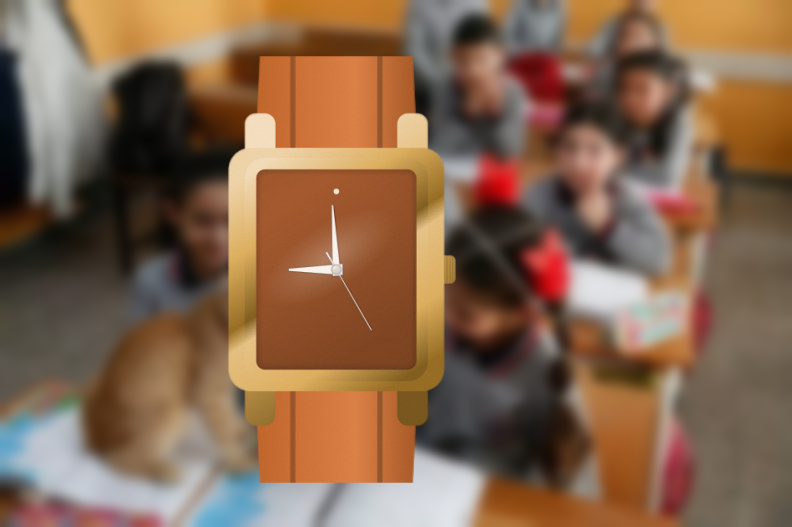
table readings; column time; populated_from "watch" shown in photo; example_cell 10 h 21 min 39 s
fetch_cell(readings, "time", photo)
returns 8 h 59 min 25 s
